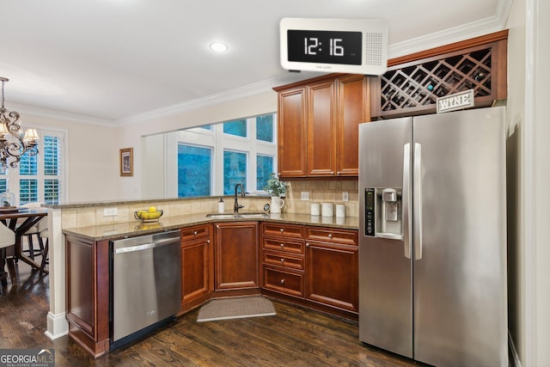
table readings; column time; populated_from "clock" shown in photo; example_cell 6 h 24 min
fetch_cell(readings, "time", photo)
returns 12 h 16 min
